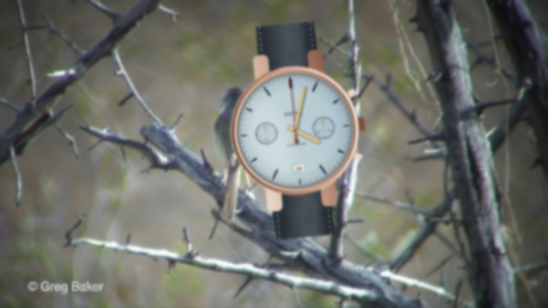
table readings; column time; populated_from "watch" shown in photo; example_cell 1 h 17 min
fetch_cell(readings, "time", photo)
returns 4 h 03 min
